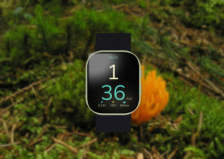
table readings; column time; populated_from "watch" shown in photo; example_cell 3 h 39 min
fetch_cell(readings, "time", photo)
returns 1 h 36 min
